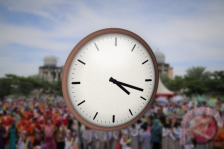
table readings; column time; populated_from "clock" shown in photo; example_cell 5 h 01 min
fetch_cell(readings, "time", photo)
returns 4 h 18 min
